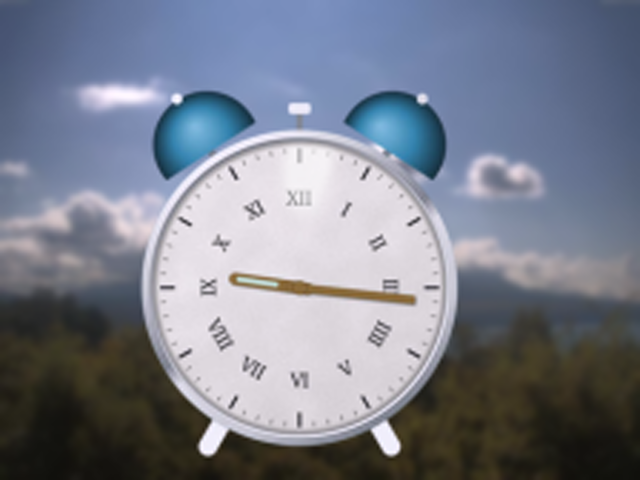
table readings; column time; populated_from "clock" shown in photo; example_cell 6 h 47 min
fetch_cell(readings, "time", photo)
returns 9 h 16 min
